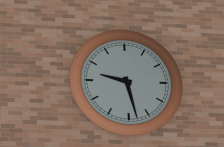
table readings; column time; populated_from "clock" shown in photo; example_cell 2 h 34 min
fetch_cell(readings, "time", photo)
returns 9 h 28 min
